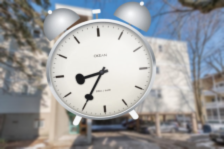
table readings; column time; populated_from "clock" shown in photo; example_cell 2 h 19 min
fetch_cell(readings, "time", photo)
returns 8 h 35 min
